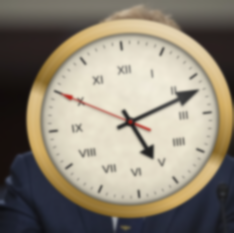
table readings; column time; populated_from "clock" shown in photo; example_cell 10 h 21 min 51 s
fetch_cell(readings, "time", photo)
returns 5 h 11 min 50 s
